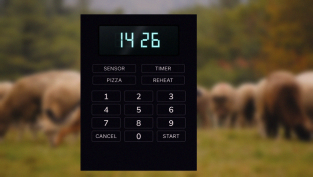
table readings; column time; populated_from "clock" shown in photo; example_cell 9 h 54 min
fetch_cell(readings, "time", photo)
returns 14 h 26 min
